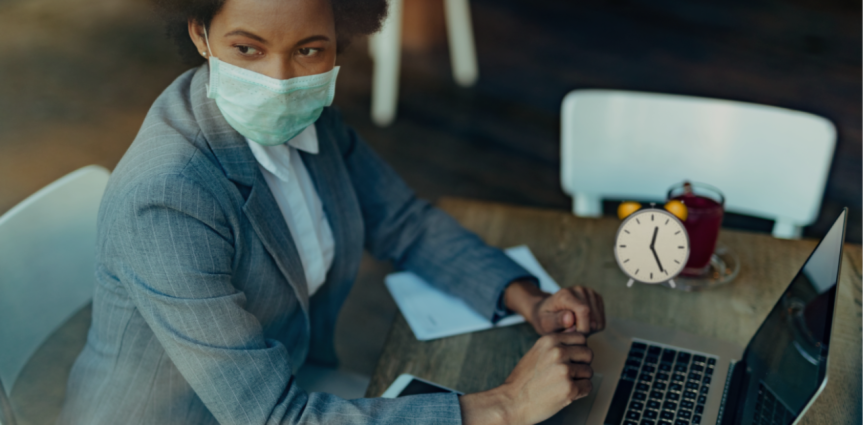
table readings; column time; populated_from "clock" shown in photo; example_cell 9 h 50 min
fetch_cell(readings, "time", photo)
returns 12 h 26 min
